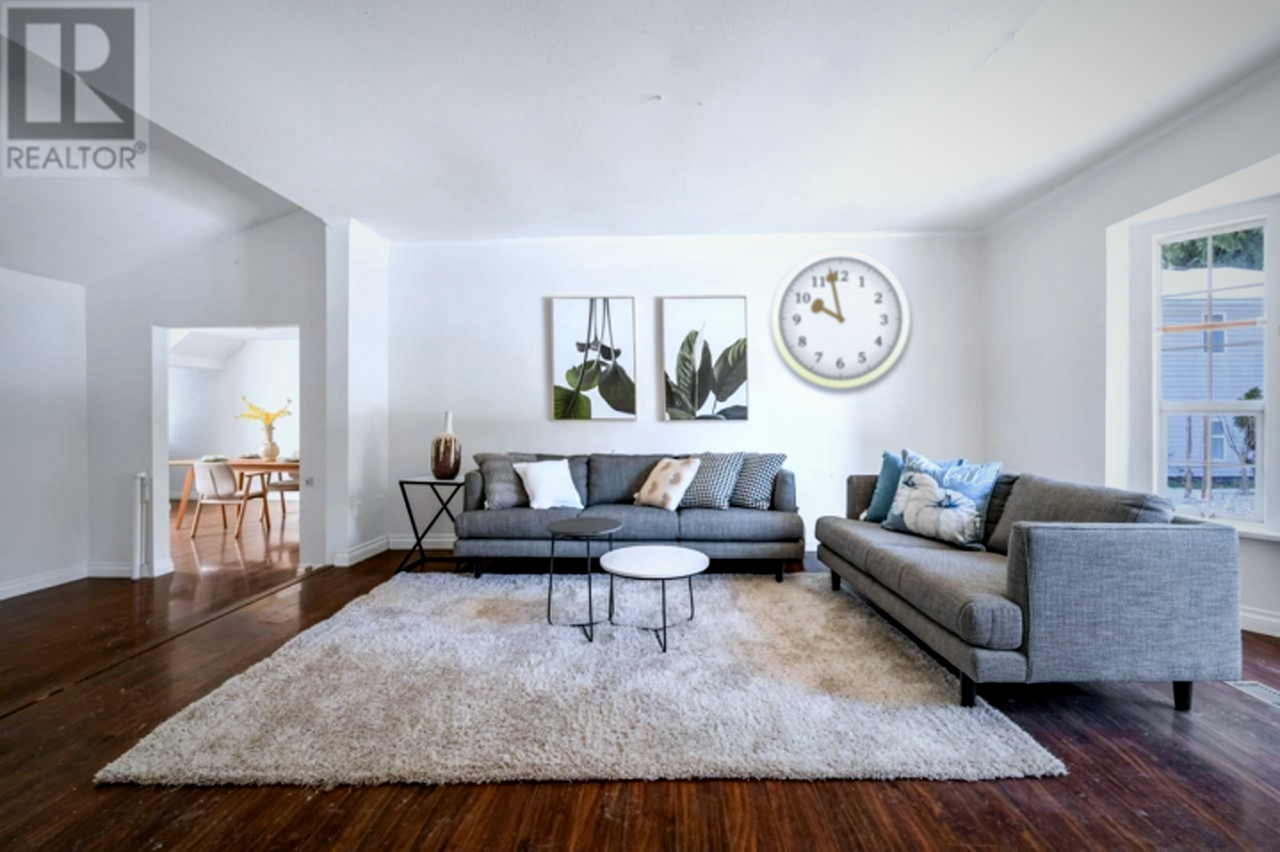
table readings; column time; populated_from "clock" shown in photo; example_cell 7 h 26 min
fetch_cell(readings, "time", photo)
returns 9 h 58 min
